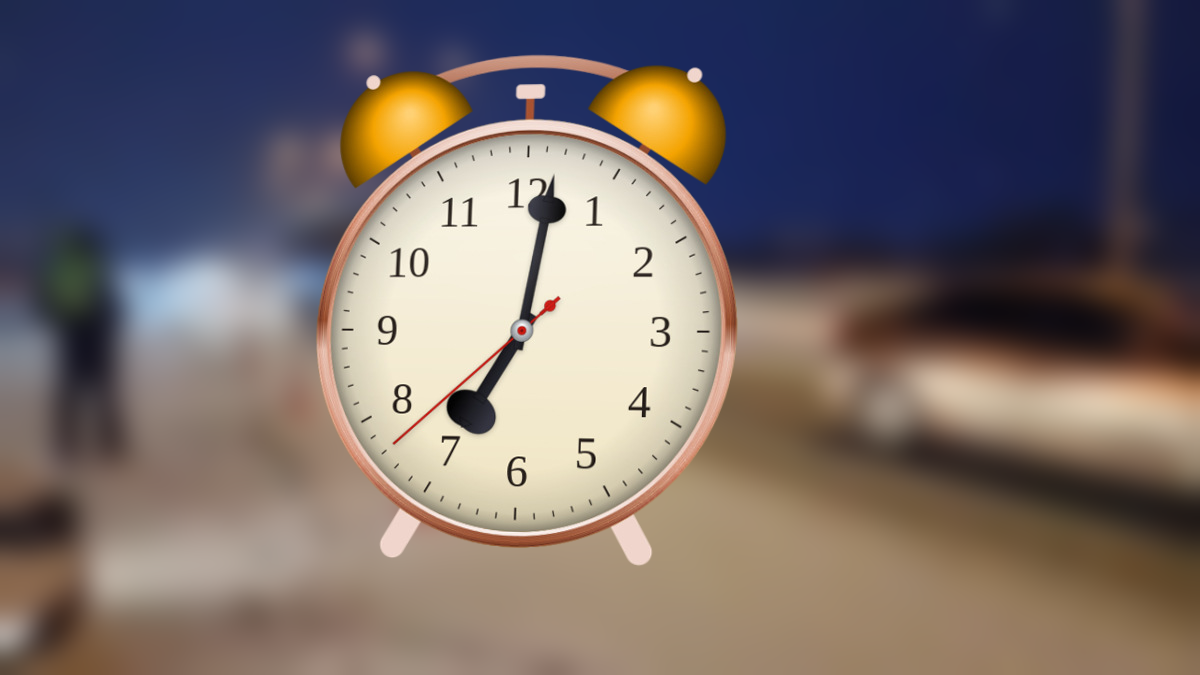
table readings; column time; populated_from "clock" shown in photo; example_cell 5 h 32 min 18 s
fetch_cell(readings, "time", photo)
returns 7 h 01 min 38 s
